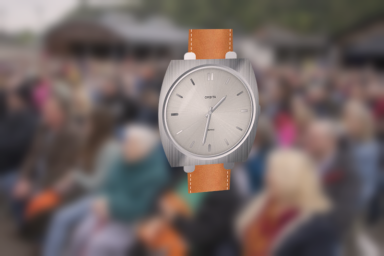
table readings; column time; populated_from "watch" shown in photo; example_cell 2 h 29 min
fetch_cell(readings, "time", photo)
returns 1 h 32 min
